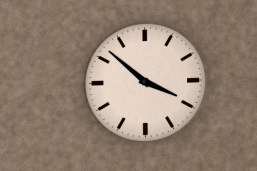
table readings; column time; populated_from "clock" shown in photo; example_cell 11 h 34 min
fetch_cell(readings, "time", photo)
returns 3 h 52 min
